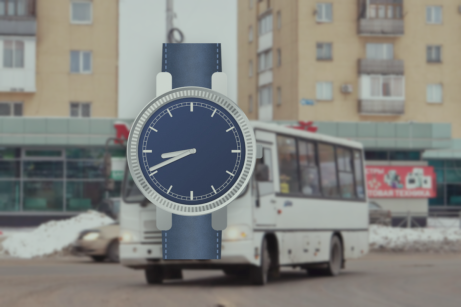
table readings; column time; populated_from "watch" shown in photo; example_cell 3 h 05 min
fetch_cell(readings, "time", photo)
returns 8 h 41 min
